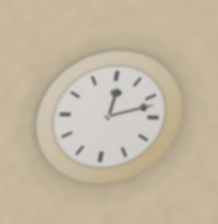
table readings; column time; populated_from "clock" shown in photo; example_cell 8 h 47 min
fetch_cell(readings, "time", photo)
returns 12 h 12 min
